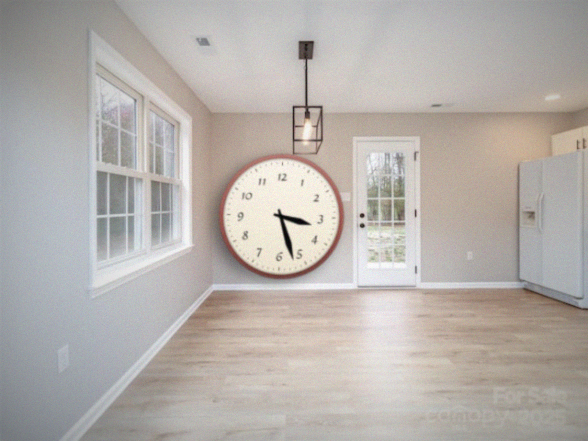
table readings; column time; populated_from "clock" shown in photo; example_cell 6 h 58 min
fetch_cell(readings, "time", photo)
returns 3 h 27 min
